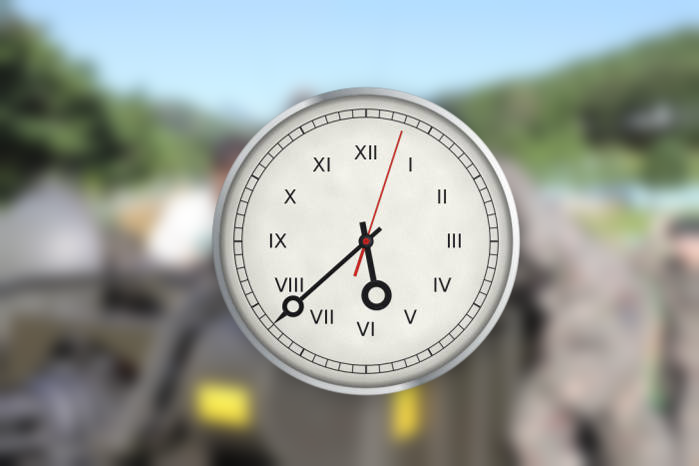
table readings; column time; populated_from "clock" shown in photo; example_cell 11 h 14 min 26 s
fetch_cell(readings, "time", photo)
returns 5 h 38 min 03 s
